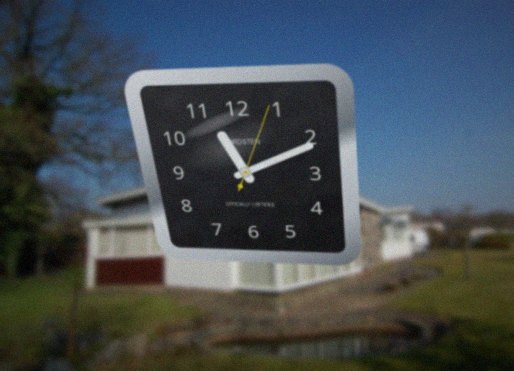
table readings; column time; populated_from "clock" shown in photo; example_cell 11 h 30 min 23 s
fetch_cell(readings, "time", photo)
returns 11 h 11 min 04 s
